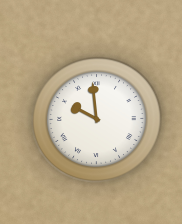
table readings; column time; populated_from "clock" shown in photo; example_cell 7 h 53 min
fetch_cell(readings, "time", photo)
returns 9 h 59 min
